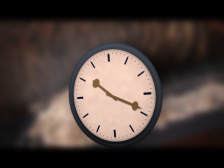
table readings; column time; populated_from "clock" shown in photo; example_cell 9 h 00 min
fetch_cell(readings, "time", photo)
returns 10 h 19 min
